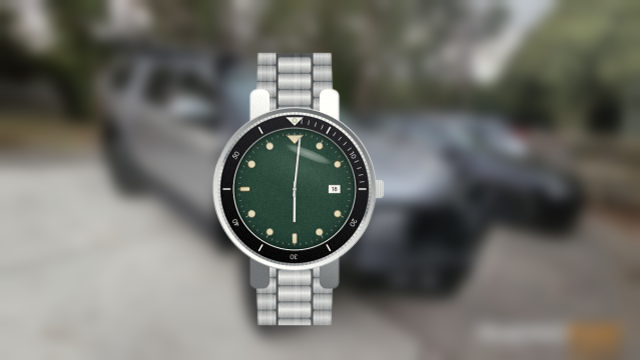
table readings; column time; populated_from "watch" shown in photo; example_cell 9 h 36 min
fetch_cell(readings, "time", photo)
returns 6 h 01 min
